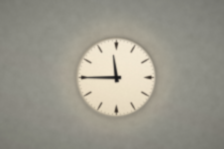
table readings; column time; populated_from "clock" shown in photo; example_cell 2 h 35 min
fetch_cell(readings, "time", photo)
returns 11 h 45 min
